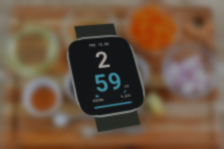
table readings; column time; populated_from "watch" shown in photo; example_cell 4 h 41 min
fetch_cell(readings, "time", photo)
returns 2 h 59 min
